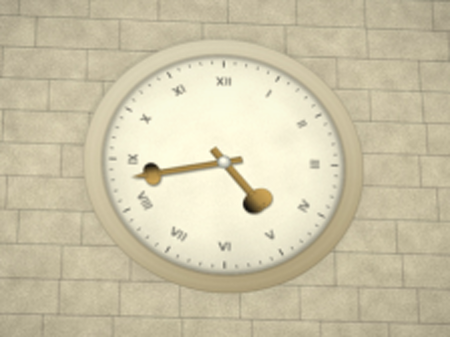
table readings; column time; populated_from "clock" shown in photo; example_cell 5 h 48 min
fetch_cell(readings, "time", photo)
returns 4 h 43 min
